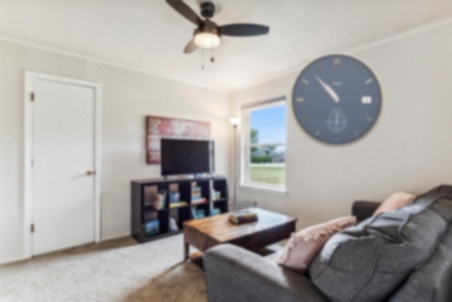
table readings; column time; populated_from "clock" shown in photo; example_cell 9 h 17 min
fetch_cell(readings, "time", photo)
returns 10 h 53 min
